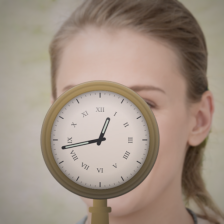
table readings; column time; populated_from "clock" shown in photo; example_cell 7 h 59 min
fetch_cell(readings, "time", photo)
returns 12 h 43 min
